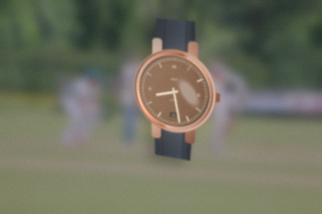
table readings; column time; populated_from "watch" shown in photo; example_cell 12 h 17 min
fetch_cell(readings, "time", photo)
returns 8 h 28 min
